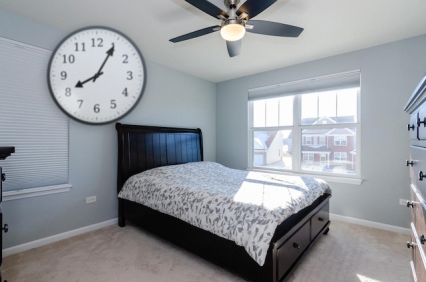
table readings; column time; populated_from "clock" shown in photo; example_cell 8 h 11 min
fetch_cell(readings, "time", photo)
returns 8 h 05 min
